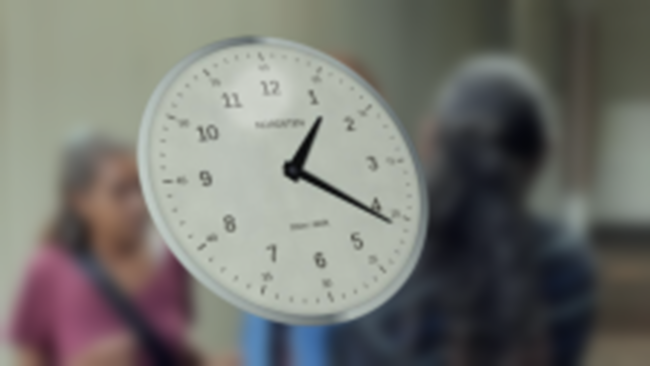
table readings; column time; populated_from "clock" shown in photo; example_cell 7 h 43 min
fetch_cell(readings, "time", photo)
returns 1 h 21 min
